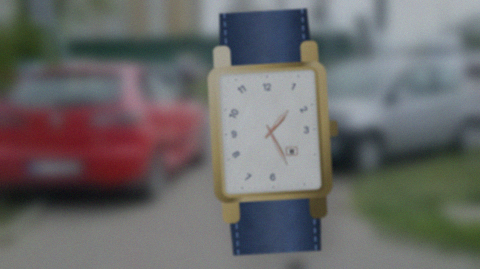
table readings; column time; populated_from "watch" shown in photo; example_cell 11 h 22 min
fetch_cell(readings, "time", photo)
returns 1 h 26 min
